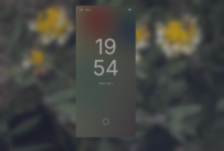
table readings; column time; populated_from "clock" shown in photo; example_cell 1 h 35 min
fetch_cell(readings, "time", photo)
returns 19 h 54 min
